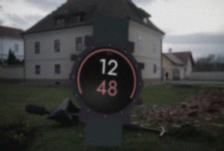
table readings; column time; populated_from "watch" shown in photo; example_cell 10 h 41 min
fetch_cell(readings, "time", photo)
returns 12 h 48 min
